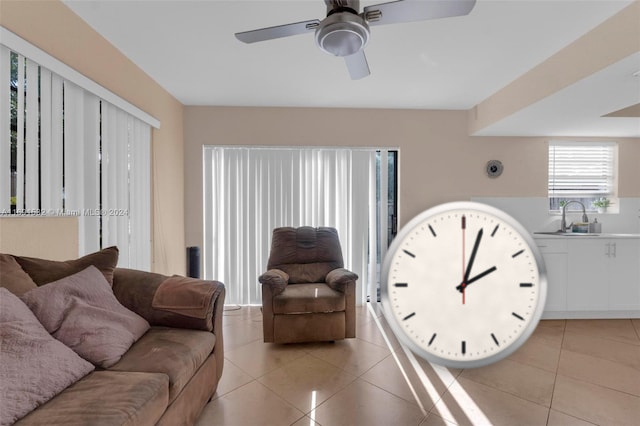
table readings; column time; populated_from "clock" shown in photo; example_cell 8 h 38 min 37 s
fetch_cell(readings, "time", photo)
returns 2 h 03 min 00 s
